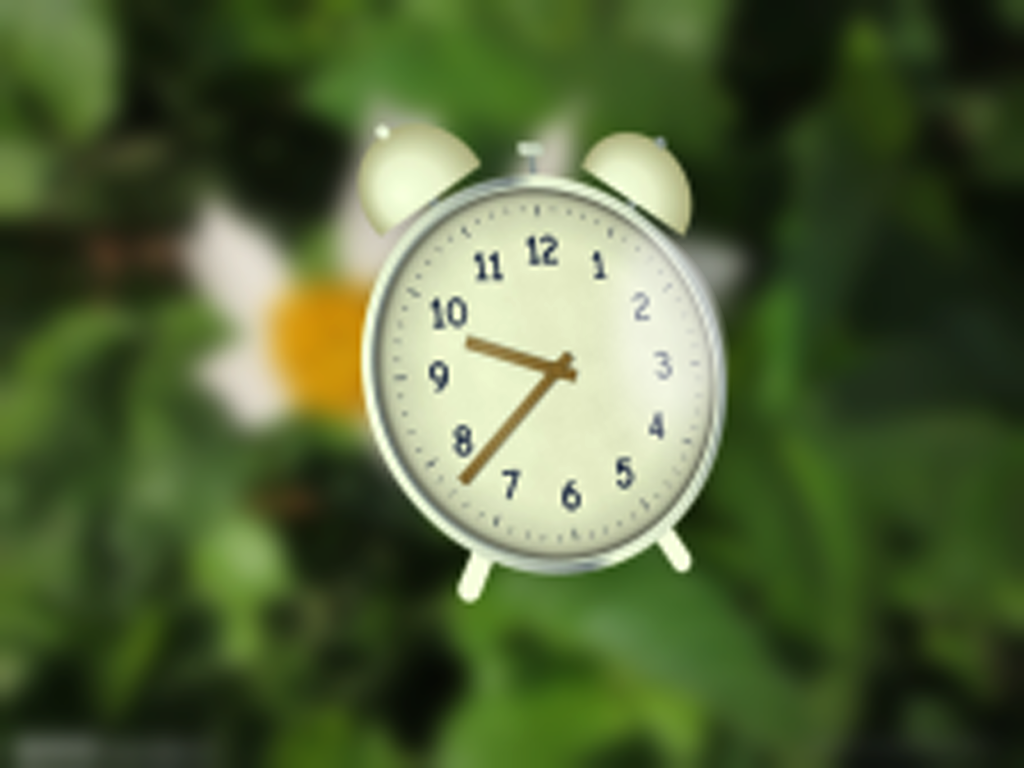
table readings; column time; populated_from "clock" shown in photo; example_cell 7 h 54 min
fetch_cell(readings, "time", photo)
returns 9 h 38 min
